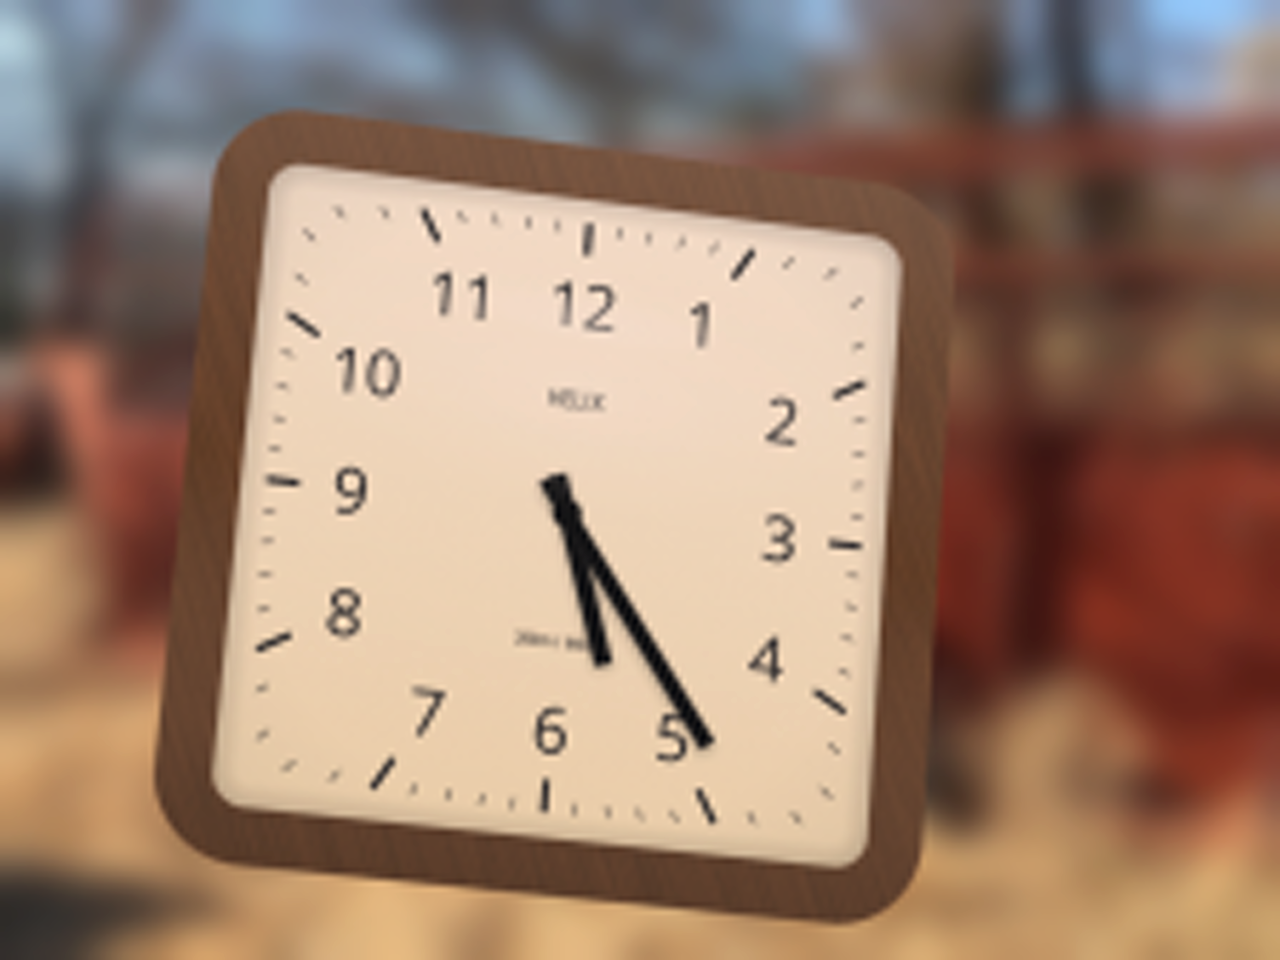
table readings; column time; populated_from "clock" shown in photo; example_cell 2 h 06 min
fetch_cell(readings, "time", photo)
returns 5 h 24 min
